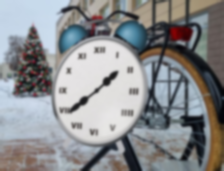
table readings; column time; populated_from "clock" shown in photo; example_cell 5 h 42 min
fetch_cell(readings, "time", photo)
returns 1 h 39 min
